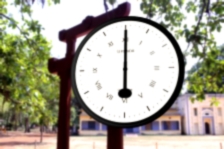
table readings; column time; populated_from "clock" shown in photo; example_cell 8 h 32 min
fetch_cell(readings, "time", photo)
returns 6 h 00 min
